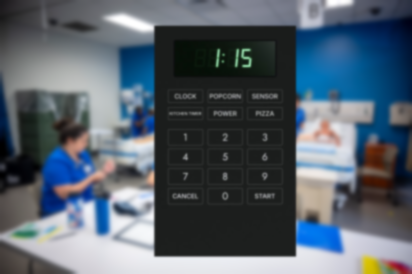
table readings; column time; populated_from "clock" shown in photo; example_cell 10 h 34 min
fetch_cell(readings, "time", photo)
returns 1 h 15 min
